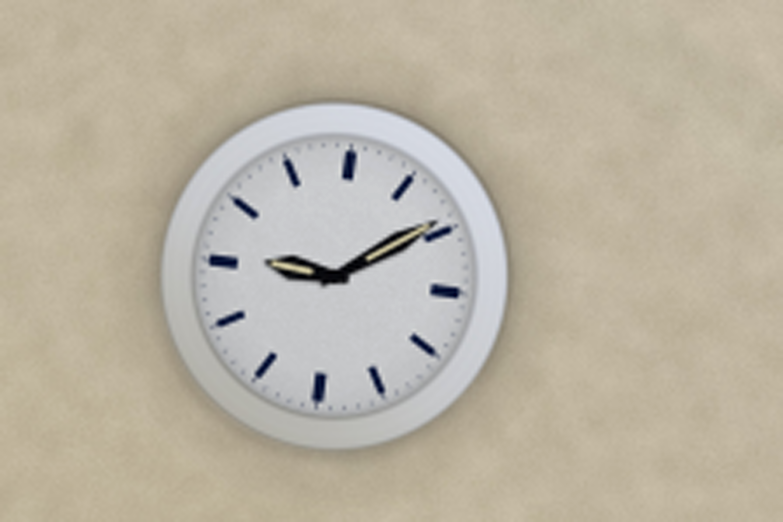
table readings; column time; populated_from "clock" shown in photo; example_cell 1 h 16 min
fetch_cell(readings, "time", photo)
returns 9 h 09 min
